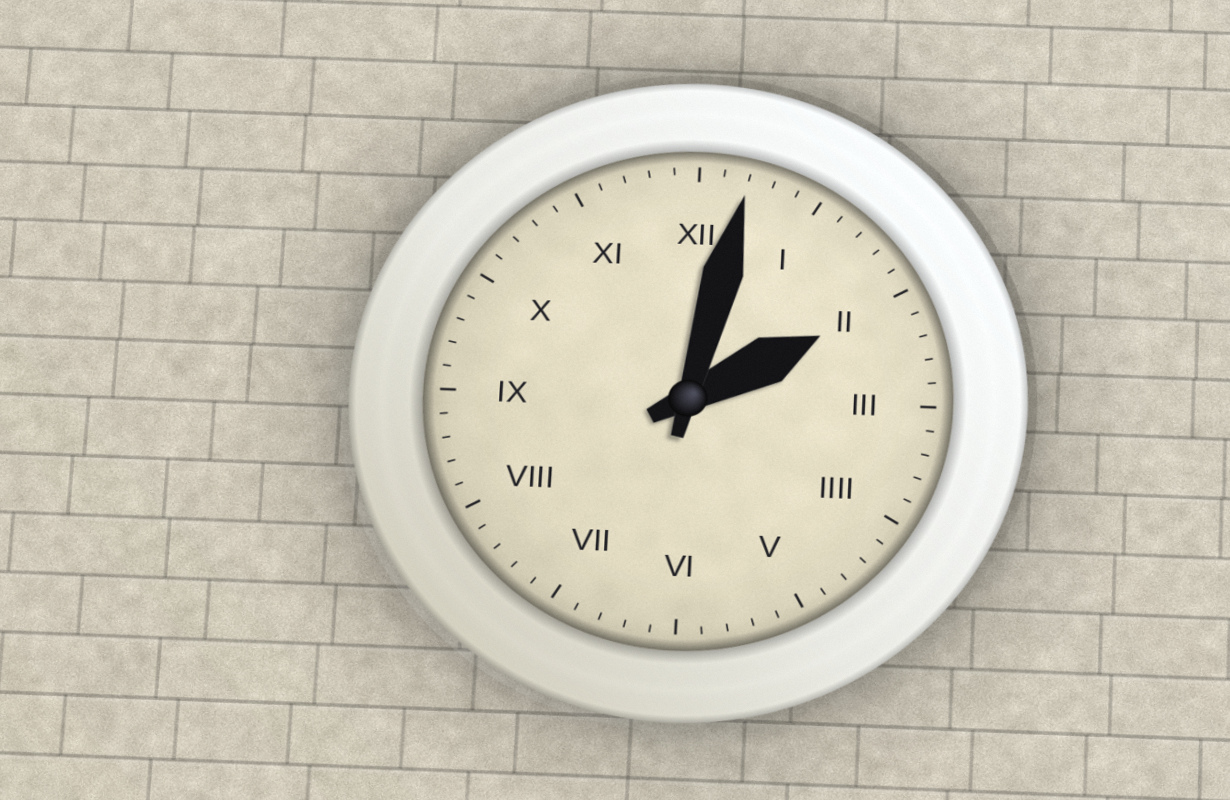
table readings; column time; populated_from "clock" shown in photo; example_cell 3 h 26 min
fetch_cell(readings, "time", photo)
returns 2 h 02 min
